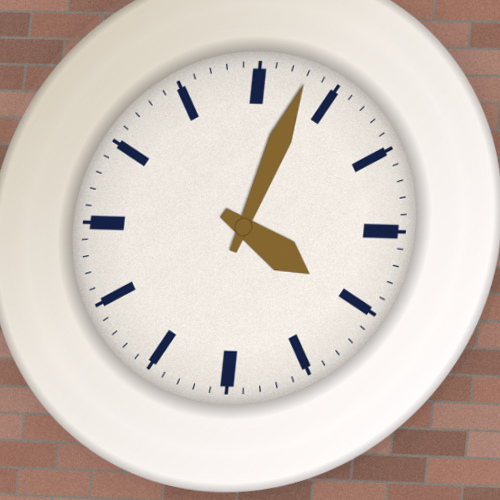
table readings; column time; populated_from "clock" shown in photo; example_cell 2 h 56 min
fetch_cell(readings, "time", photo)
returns 4 h 03 min
